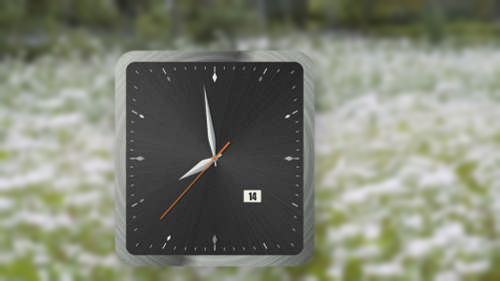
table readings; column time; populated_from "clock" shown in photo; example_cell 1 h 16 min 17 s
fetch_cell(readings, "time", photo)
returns 7 h 58 min 37 s
